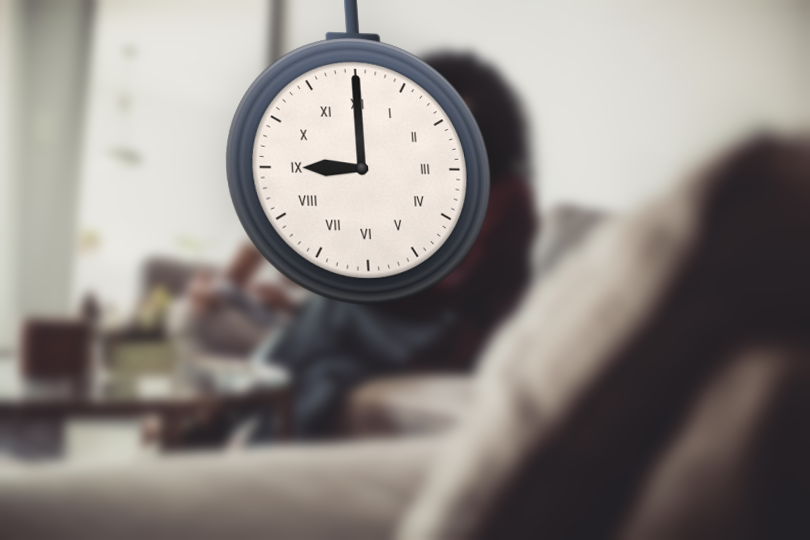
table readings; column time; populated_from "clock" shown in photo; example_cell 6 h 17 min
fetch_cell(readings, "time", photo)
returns 9 h 00 min
